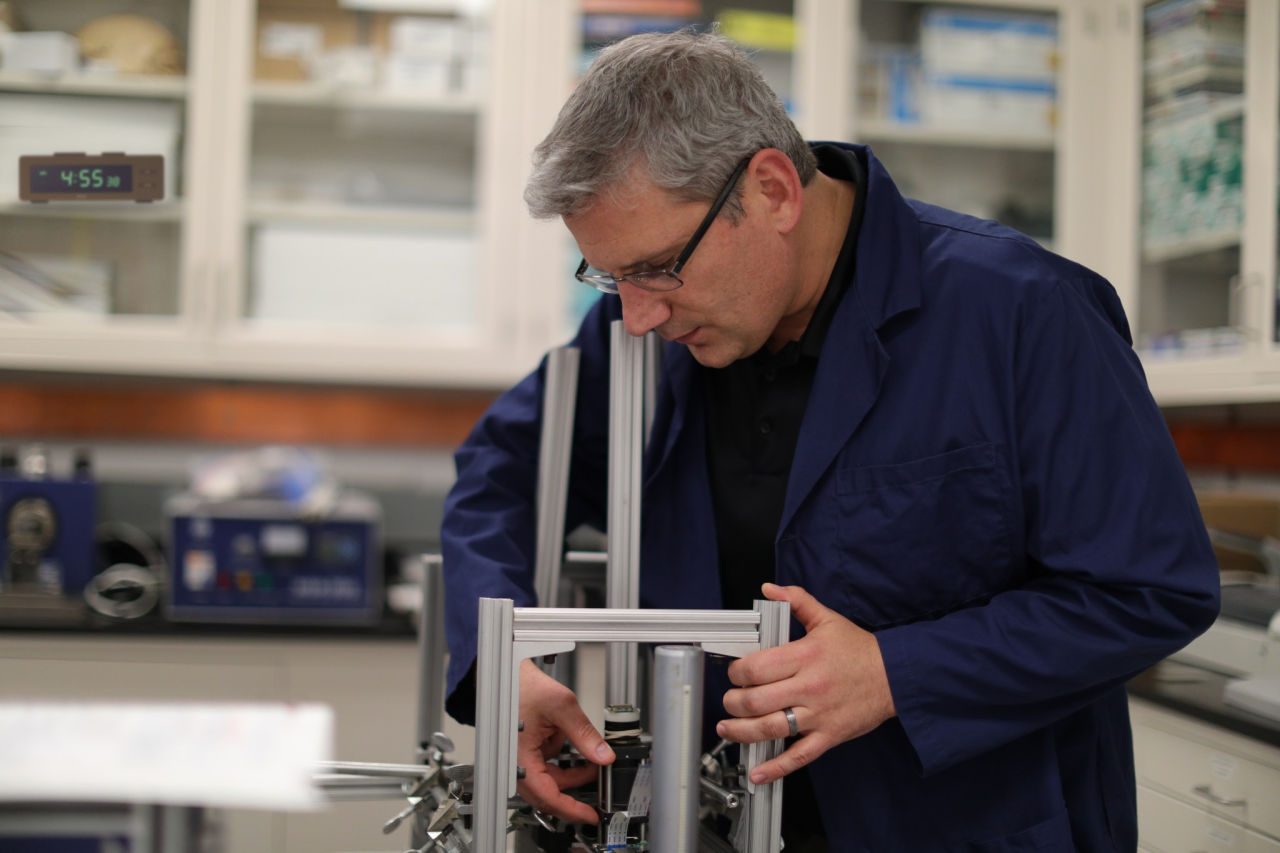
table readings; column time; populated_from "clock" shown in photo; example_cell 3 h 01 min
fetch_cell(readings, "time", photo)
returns 4 h 55 min
